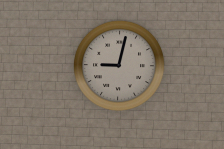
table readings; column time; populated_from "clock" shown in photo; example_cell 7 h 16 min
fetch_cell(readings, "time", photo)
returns 9 h 02 min
